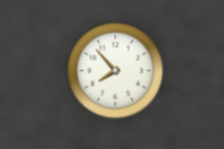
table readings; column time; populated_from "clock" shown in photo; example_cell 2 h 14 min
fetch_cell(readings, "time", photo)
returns 7 h 53 min
